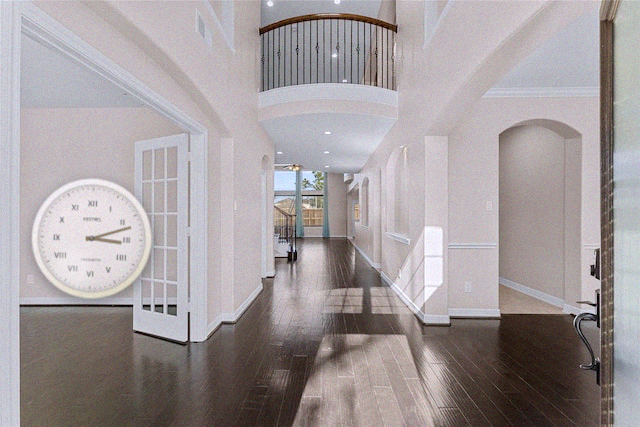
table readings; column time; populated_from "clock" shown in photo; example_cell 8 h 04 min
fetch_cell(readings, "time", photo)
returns 3 h 12 min
